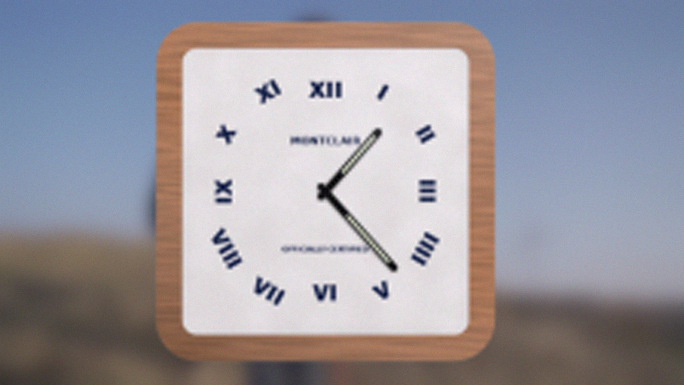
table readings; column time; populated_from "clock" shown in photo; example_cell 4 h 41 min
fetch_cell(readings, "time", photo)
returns 1 h 23 min
